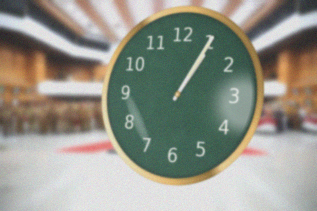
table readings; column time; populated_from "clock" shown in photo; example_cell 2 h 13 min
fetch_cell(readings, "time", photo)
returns 1 h 05 min
